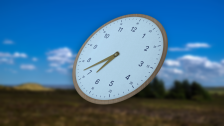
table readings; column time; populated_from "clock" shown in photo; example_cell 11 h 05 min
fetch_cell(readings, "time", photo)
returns 6 h 37 min
